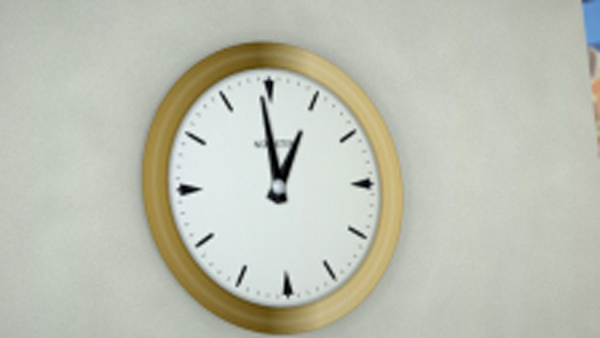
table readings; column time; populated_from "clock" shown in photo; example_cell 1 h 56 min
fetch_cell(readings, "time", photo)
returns 12 h 59 min
